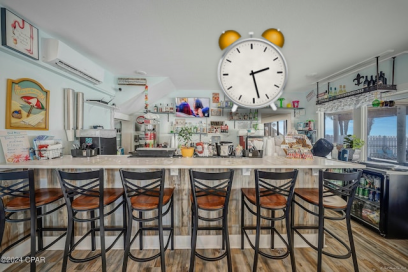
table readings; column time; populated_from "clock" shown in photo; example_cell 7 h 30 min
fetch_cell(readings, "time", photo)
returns 2 h 28 min
